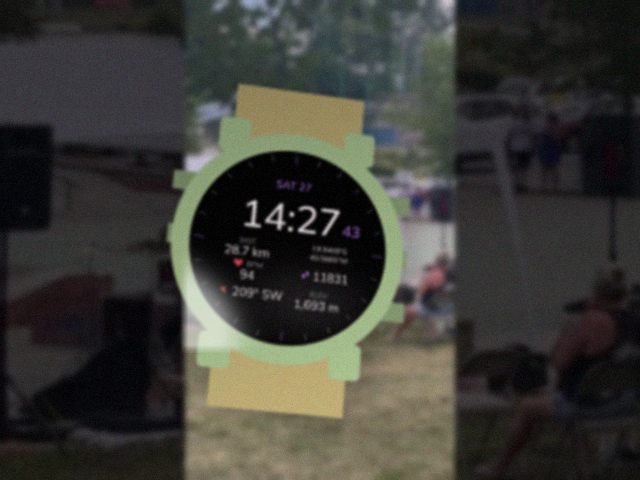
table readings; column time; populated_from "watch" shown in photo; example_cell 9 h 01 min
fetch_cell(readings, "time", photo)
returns 14 h 27 min
